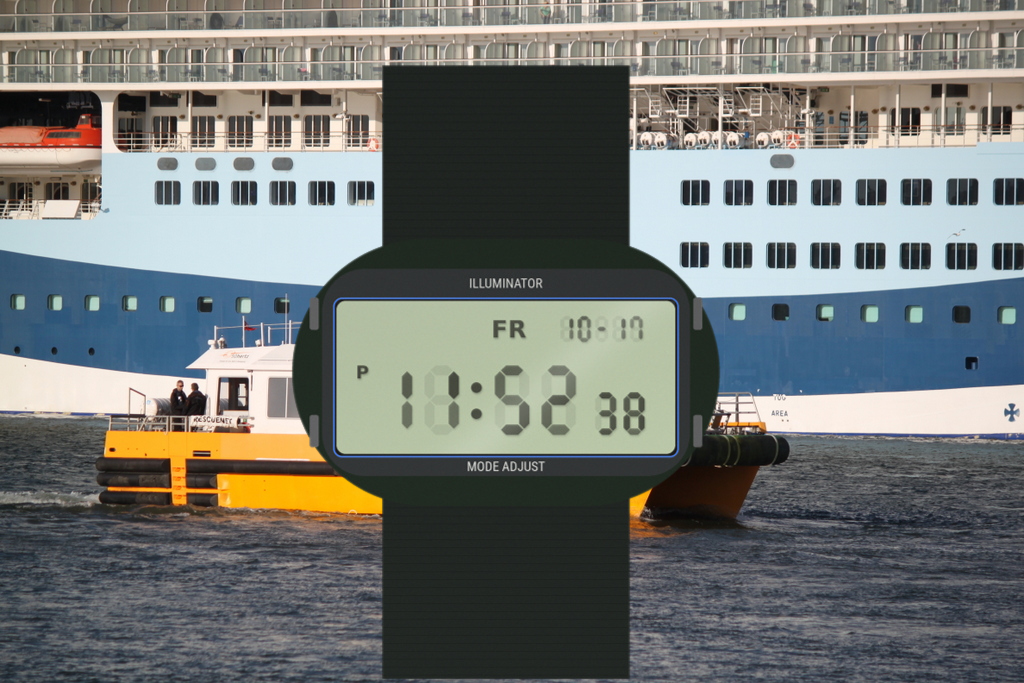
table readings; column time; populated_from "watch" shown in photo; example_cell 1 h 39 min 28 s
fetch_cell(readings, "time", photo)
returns 11 h 52 min 38 s
